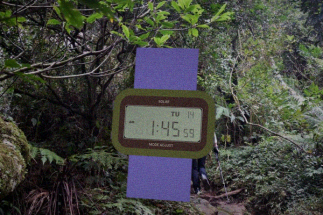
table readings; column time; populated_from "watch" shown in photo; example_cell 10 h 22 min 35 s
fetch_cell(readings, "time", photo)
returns 1 h 45 min 59 s
